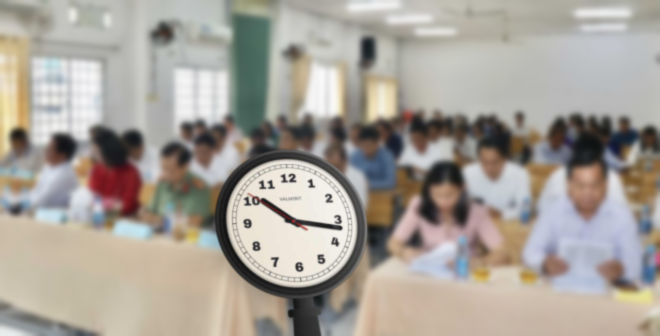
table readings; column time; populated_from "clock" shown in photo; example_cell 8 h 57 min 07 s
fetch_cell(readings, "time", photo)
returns 10 h 16 min 51 s
